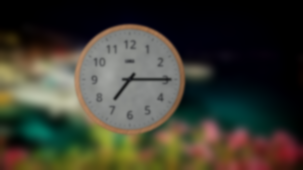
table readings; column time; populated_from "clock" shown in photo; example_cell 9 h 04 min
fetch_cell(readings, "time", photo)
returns 7 h 15 min
